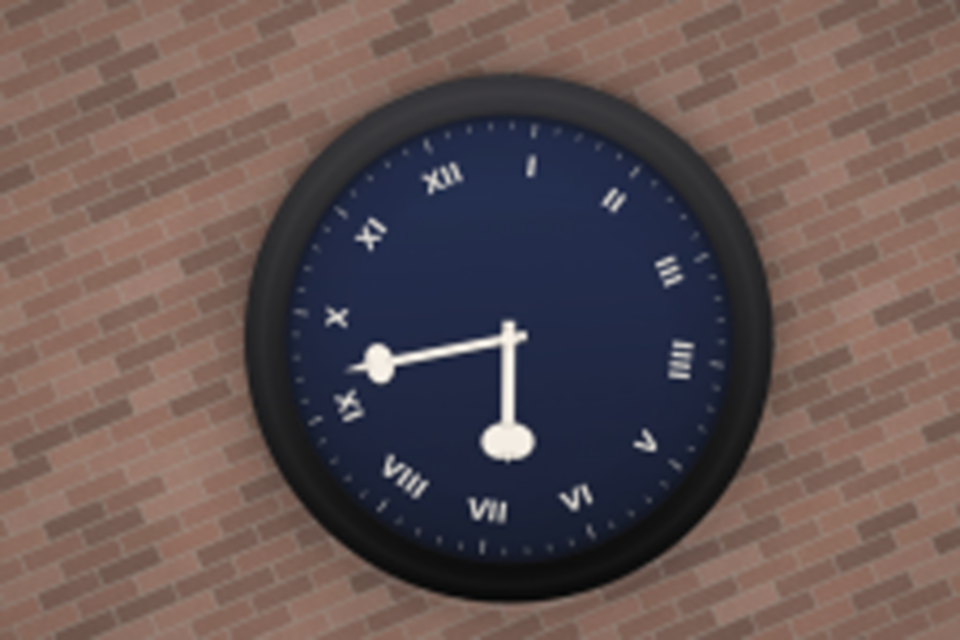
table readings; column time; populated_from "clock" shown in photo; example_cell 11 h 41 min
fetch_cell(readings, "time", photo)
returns 6 h 47 min
